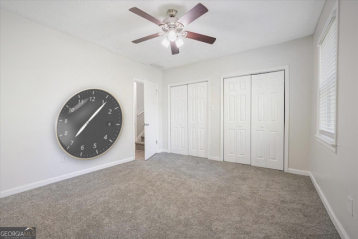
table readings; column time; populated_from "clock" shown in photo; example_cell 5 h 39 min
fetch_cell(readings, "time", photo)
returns 7 h 06 min
